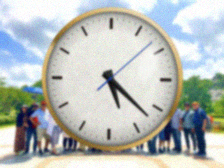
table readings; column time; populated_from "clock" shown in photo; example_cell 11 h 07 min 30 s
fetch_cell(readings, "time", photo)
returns 5 h 22 min 08 s
